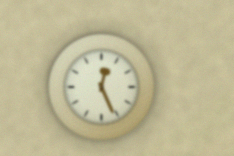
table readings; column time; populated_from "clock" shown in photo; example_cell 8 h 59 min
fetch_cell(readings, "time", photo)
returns 12 h 26 min
